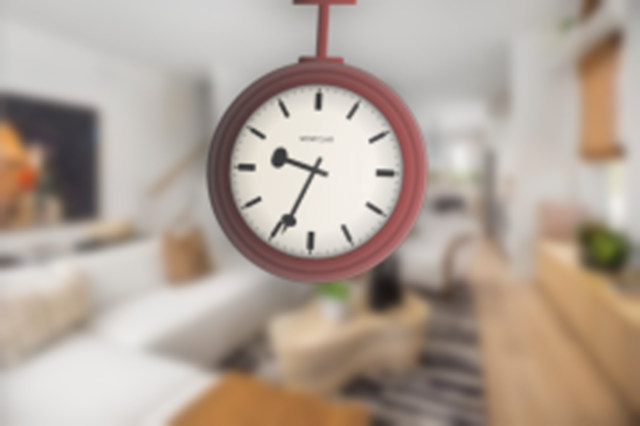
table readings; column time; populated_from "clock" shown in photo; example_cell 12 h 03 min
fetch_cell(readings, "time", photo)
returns 9 h 34 min
